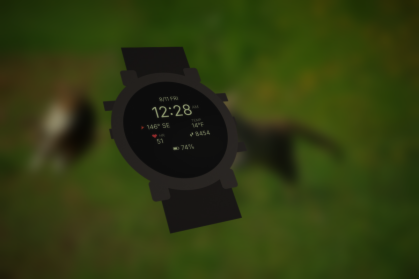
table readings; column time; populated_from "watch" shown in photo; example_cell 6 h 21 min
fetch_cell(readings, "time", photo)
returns 12 h 28 min
